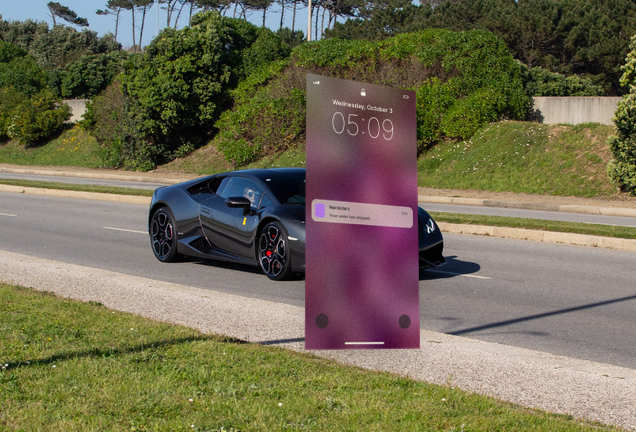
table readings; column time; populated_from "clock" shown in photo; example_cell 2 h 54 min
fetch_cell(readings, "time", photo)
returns 5 h 09 min
